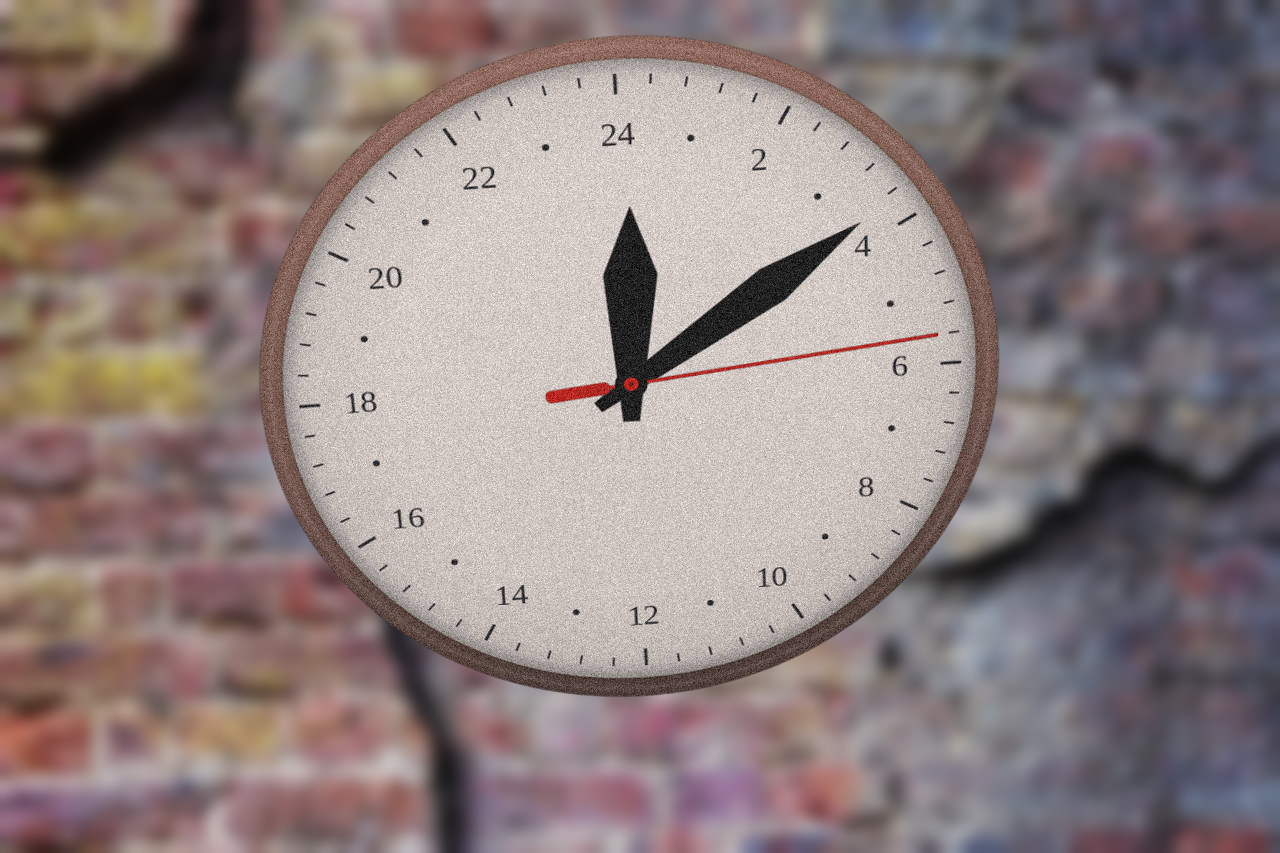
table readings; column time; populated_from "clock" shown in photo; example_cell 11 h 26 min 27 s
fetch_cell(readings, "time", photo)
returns 0 h 09 min 14 s
